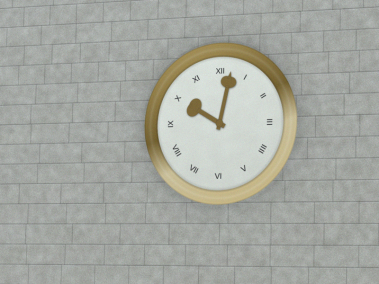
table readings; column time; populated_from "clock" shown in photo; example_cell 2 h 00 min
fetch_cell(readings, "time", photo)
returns 10 h 02 min
